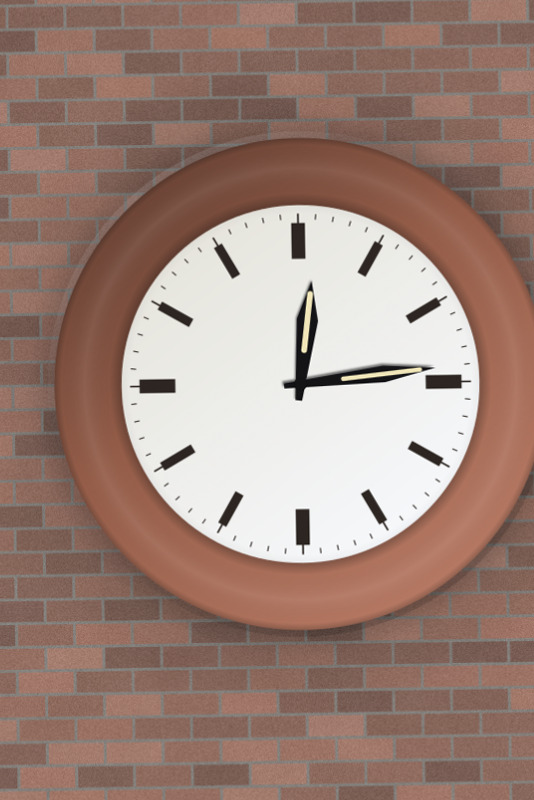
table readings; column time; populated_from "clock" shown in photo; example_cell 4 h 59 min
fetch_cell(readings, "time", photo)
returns 12 h 14 min
